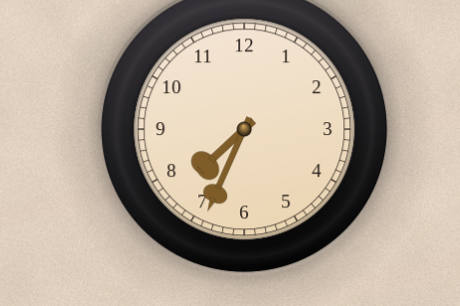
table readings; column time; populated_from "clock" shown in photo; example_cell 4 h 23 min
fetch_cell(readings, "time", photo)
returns 7 h 34 min
